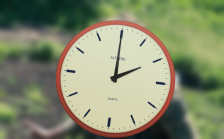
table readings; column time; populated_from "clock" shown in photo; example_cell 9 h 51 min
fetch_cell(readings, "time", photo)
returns 2 h 00 min
